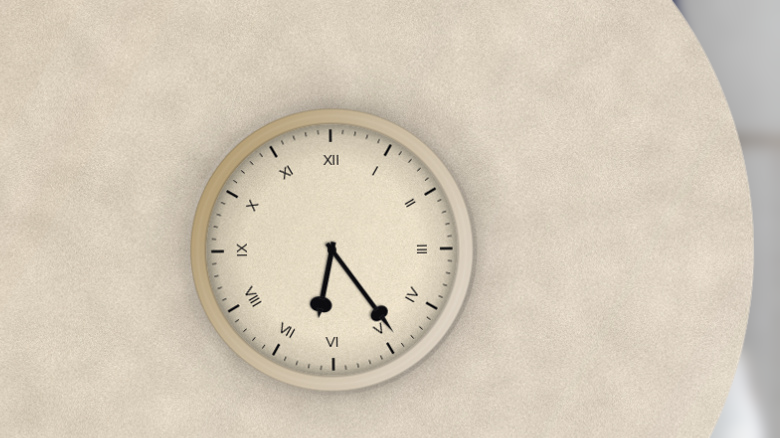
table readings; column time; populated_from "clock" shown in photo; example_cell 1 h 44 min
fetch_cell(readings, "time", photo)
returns 6 h 24 min
